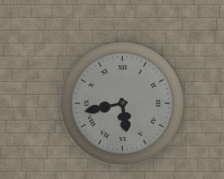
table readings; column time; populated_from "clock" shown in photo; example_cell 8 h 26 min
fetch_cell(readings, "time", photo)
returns 5 h 43 min
